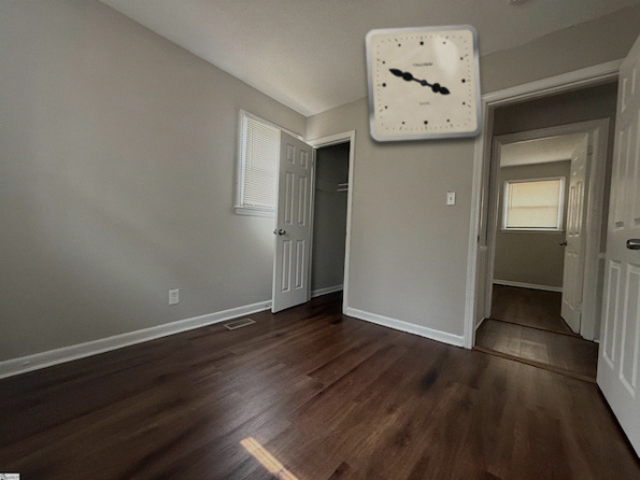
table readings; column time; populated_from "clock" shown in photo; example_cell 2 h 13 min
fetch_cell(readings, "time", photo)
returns 3 h 49 min
